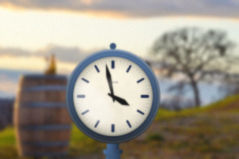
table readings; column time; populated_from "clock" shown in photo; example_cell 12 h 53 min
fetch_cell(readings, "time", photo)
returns 3 h 58 min
